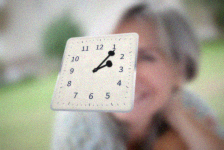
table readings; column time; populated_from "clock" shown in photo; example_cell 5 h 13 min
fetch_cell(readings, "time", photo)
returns 2 h 06 min
